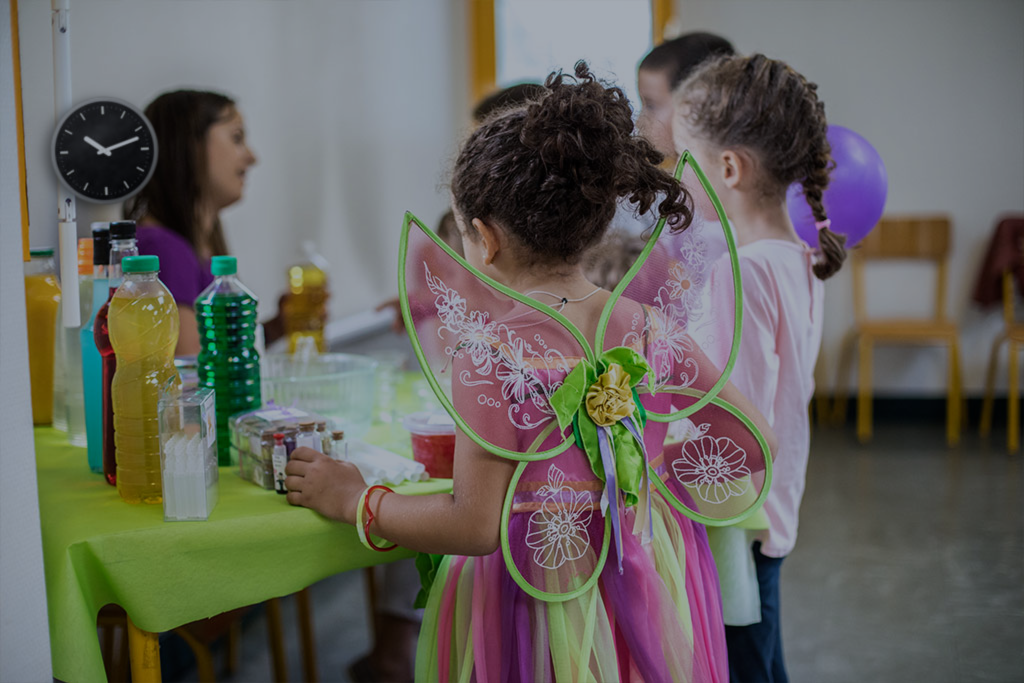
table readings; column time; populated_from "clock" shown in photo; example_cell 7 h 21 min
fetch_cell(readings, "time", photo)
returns 10 h 12 min
